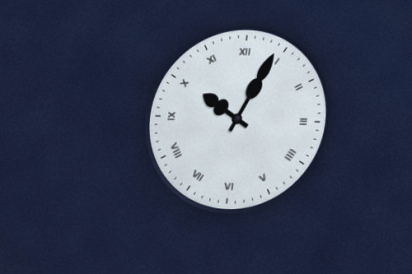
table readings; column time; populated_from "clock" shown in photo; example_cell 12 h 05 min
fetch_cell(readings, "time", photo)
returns 10 h 04 min
